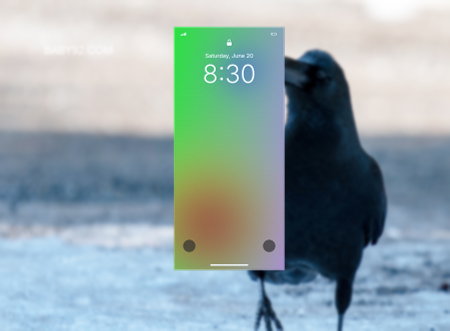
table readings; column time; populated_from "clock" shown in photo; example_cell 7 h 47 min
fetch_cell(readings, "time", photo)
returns 8 h 30 min
